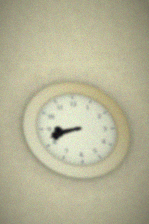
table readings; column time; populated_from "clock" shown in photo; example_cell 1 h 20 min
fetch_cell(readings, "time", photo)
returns 8 h 42 min
